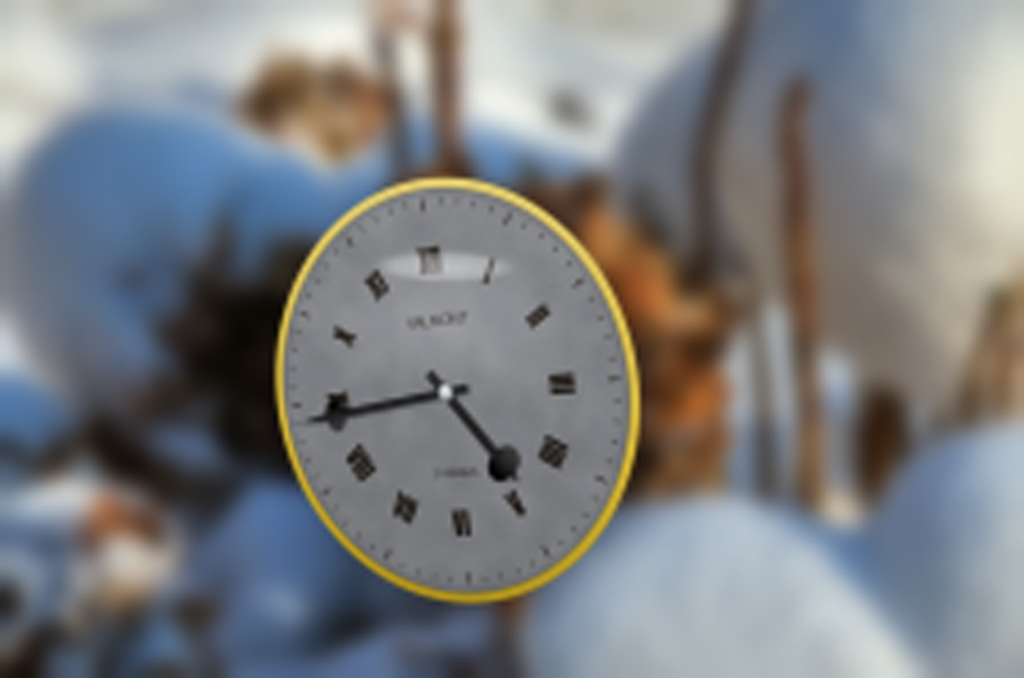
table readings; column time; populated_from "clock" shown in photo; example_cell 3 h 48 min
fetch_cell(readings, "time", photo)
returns 4 h 44 min
